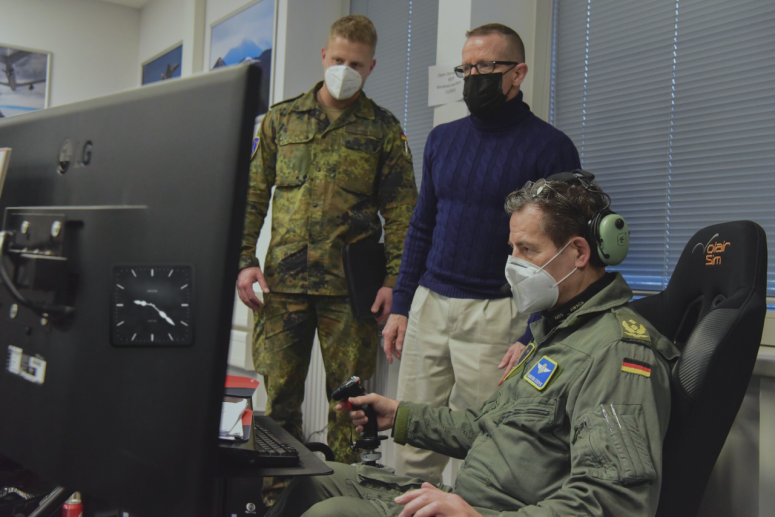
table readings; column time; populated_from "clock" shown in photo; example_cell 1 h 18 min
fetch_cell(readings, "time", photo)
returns 9 h 22 min
